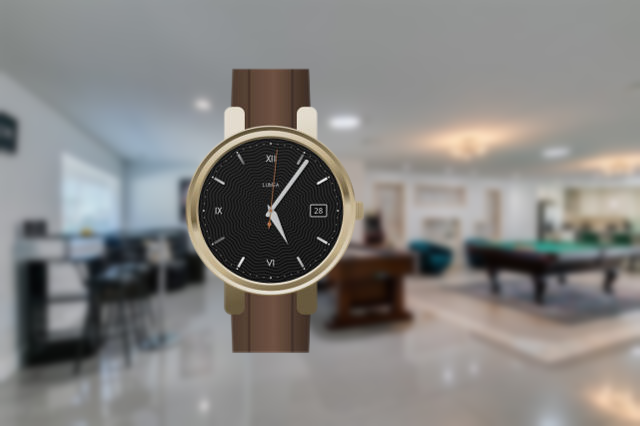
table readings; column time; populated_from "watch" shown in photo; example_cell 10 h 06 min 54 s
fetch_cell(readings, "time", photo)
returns 5 h 06 min 01 s
